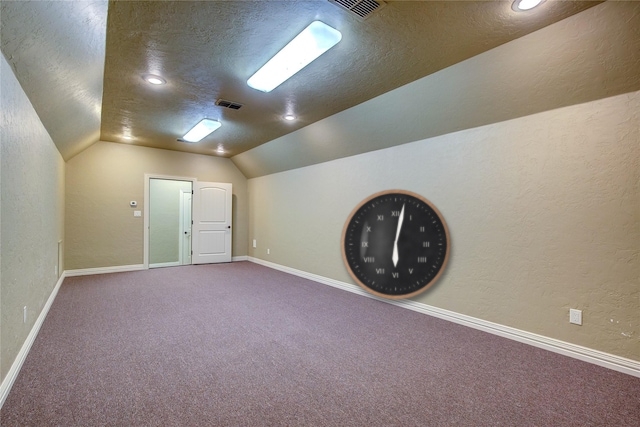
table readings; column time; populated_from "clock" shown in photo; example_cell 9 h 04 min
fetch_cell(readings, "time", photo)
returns 6 h 02 min
